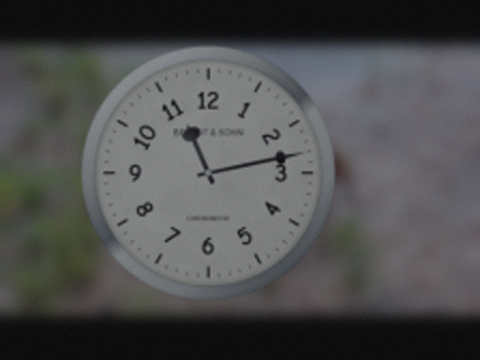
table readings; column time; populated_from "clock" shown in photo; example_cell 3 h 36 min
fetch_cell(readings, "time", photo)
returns 11 h 13 min
